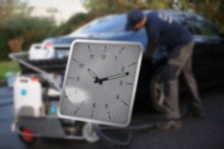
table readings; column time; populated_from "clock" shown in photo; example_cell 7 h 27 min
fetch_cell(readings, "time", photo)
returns 10 h 12 min
